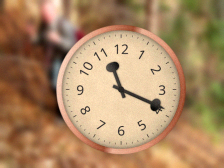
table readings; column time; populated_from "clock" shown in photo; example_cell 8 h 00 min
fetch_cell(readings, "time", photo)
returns 11 h 19 min
